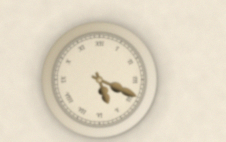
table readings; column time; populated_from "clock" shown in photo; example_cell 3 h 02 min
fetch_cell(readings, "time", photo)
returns 5 h 19 min
